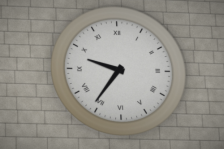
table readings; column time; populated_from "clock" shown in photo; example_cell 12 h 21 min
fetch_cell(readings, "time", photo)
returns 9 h 36 min
